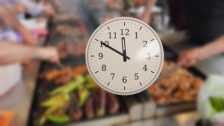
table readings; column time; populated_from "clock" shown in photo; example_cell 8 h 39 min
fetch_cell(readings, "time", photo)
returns 11 h 50 min
